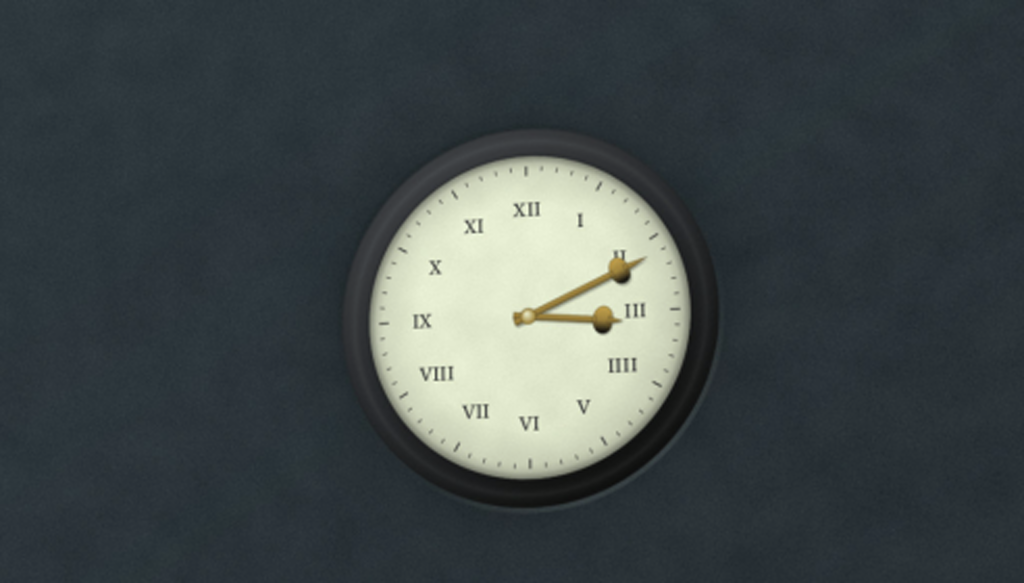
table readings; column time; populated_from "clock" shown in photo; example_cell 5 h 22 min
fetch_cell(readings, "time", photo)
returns 3 h 11 min
